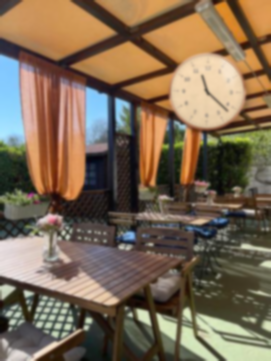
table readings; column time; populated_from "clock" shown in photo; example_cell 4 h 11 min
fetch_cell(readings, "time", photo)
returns 11 h 22 min
